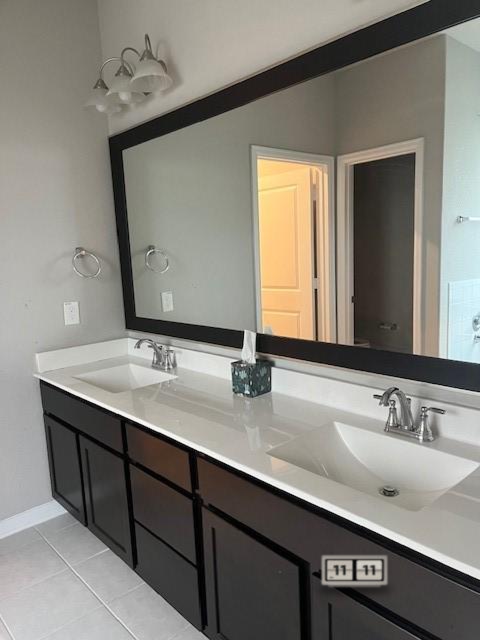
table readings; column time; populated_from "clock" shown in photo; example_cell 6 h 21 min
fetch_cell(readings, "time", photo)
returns 11 h 11 min
